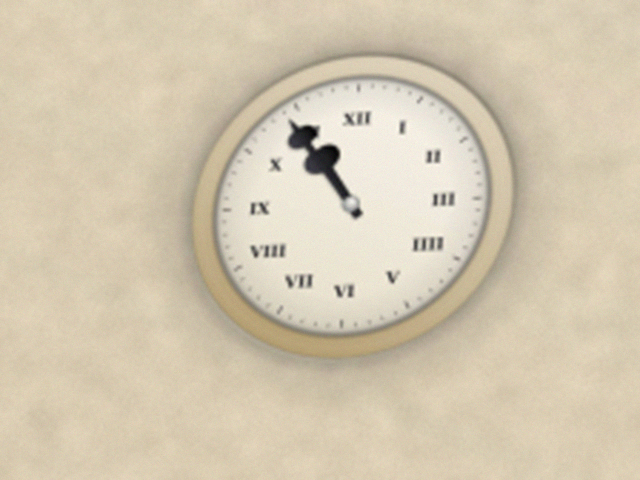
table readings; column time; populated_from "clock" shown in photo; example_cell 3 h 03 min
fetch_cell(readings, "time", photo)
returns 10 h 54 min
